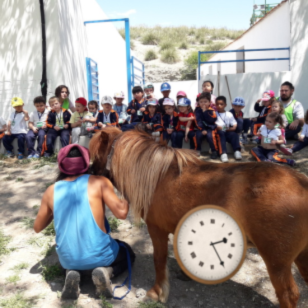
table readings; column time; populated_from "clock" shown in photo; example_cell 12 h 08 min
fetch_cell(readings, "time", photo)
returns 2 h 25 min
